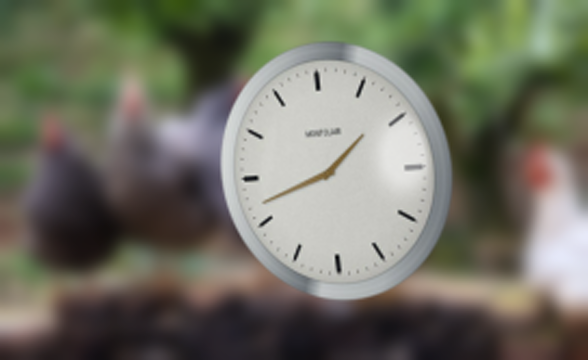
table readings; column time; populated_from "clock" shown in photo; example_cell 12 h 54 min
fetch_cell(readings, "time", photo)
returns 1 h 42 min
